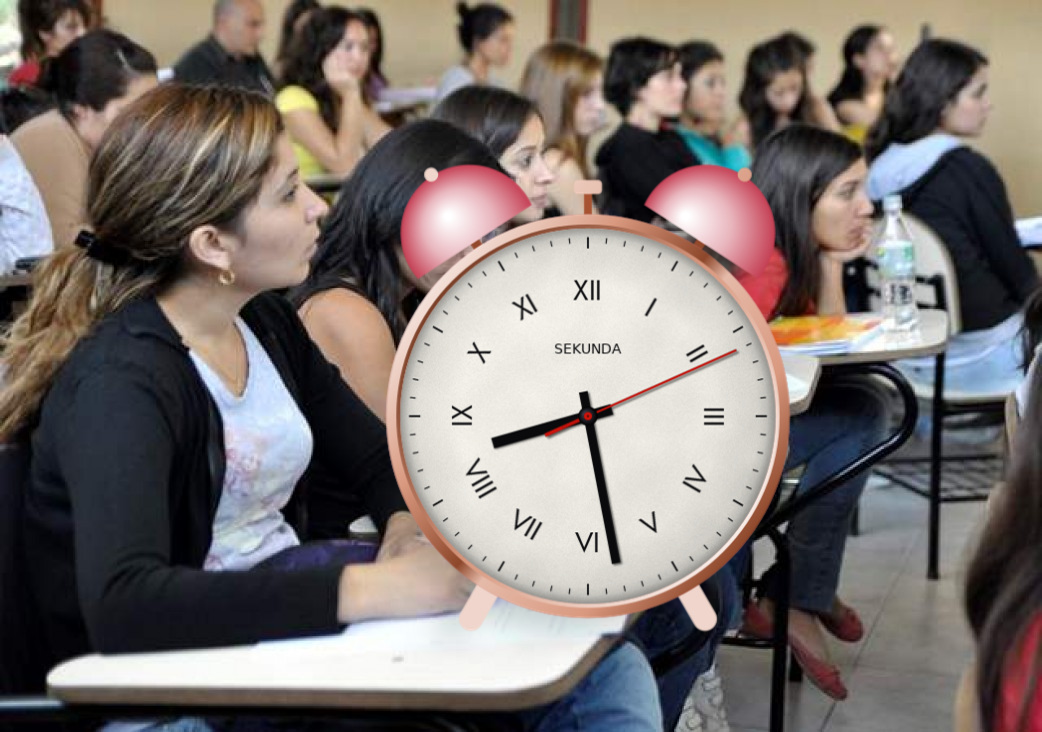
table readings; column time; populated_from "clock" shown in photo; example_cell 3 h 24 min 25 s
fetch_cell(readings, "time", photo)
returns 8 h 28 min 11 s
